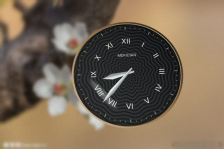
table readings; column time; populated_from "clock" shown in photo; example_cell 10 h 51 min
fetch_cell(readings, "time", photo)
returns 8 h 37 min
